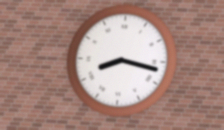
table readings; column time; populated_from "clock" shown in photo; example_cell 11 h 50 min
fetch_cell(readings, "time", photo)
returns 8 h 17 min
